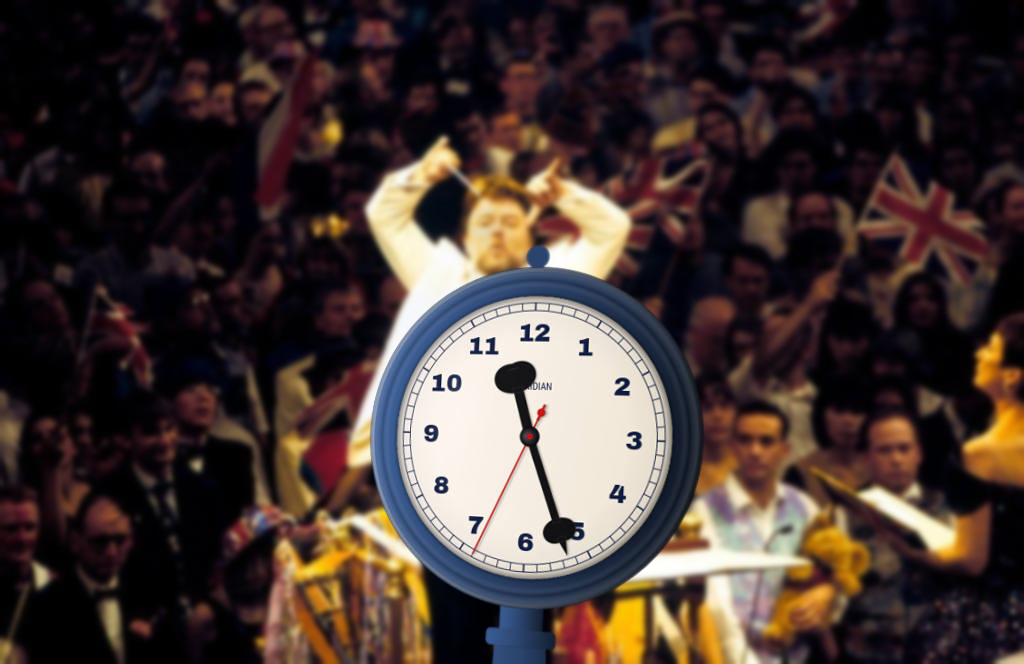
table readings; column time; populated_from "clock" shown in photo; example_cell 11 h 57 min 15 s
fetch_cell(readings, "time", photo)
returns 11 h 26 min 34 s
